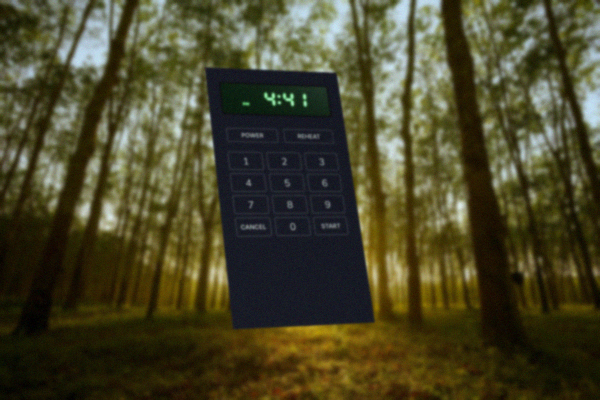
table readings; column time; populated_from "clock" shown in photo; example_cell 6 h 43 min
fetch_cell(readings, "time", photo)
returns 4 h 41 min
